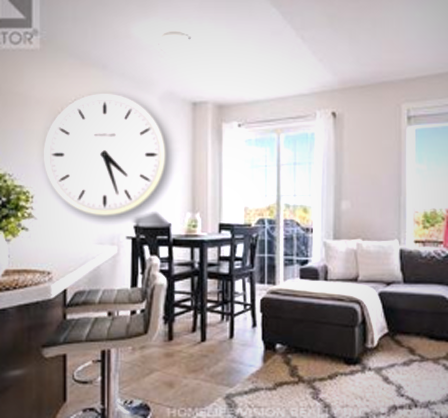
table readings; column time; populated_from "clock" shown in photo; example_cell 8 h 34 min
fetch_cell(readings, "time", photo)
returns 4 h 27 min
